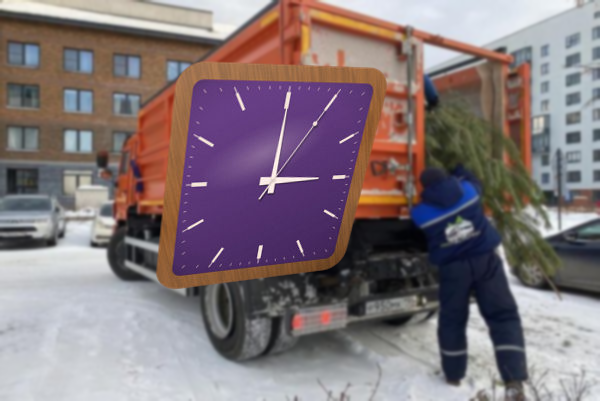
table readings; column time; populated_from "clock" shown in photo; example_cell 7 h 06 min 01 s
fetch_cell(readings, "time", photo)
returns 3 h 00 min 05 s
